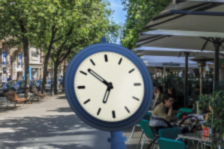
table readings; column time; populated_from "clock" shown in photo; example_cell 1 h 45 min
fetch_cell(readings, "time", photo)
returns 6 h 52 min
